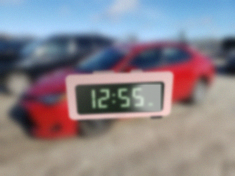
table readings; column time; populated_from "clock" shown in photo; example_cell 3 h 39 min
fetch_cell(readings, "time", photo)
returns 12 h 55 min
